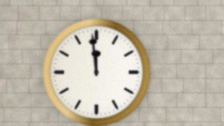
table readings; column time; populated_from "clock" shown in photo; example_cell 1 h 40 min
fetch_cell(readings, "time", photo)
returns 11 h 59 min
